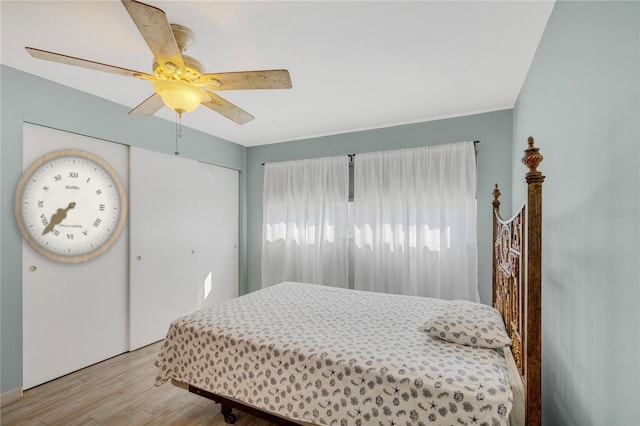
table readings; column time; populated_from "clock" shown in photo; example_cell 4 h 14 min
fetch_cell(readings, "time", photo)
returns 7 h 37 min
